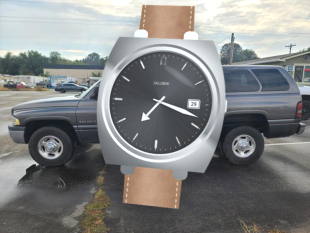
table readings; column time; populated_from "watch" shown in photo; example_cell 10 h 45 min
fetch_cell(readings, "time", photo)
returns 7 h 18 min
